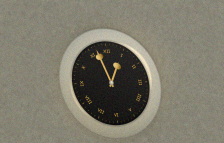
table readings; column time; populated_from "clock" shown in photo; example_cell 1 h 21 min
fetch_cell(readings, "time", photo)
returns 12 h 57 min
